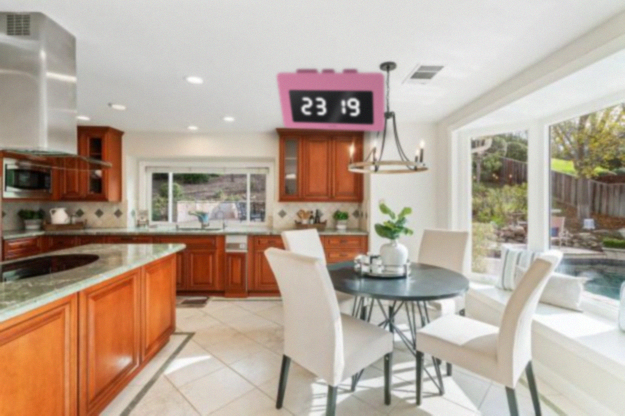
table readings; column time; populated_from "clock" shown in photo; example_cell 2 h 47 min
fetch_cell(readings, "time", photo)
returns 23 h 19 min
